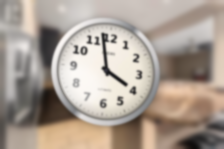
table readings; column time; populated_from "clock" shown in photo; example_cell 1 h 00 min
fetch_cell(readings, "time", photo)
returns 3 h 58 min
